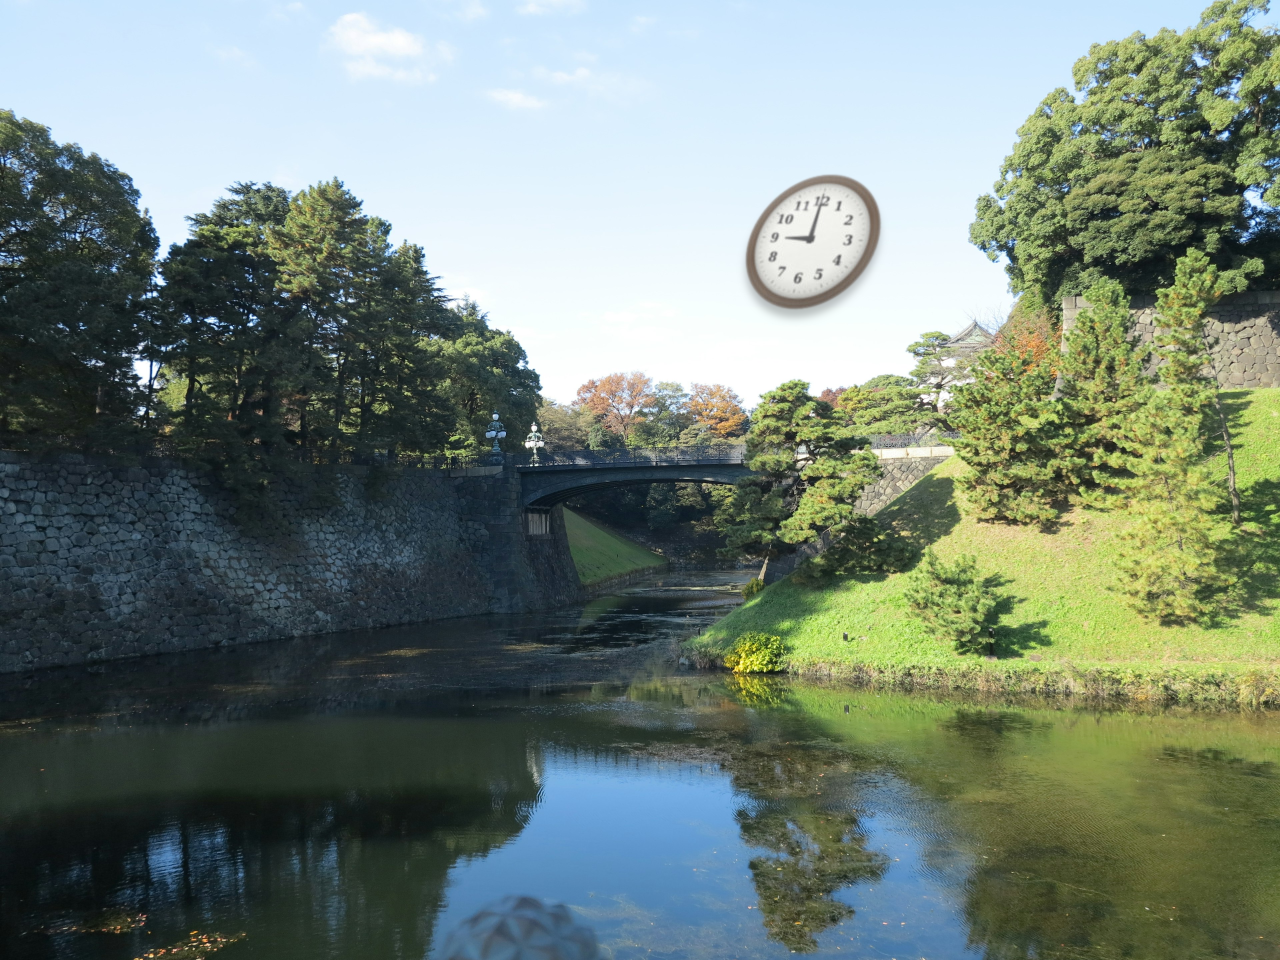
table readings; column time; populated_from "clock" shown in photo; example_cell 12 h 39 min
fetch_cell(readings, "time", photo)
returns 9 h 00 min
